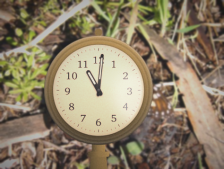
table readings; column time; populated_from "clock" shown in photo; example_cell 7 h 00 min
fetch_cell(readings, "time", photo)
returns 11 h 01 min
